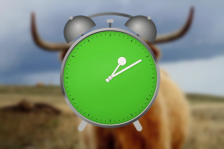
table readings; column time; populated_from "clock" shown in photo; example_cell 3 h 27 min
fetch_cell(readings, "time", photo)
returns 1 h 10 min
